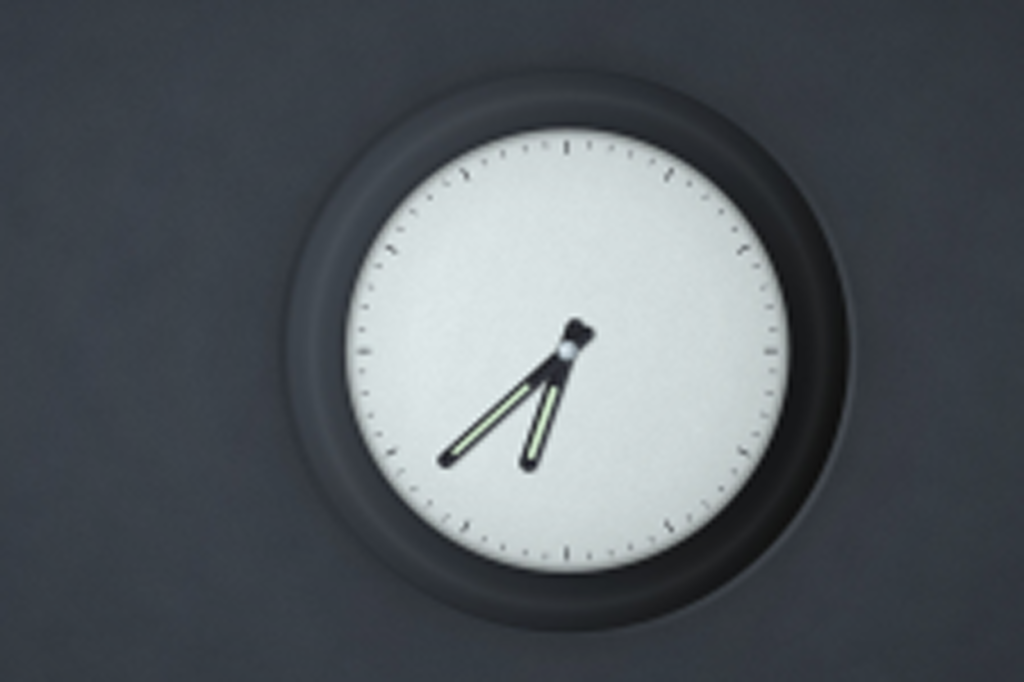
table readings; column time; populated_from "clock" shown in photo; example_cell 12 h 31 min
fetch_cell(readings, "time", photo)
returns 6 h 38 min
